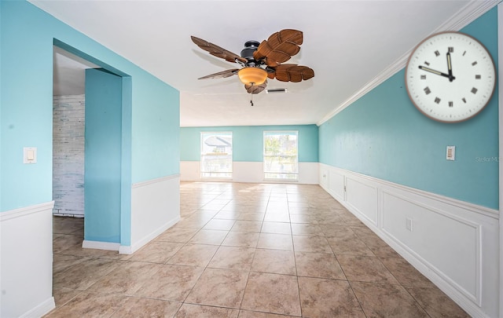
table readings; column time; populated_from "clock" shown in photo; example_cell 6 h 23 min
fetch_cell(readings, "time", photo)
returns 11 h 48 min
